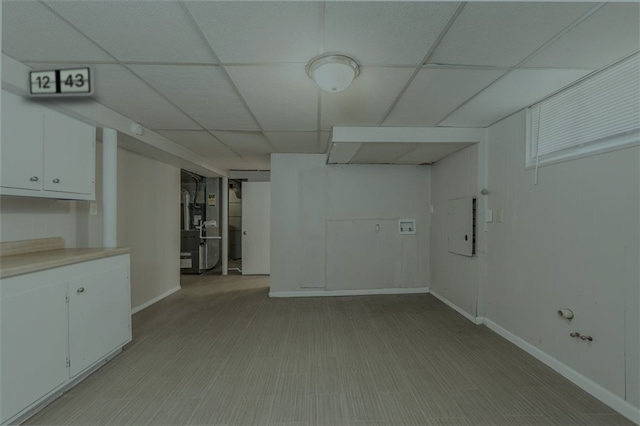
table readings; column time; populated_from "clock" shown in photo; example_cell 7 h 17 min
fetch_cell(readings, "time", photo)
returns 12 h 43 min
